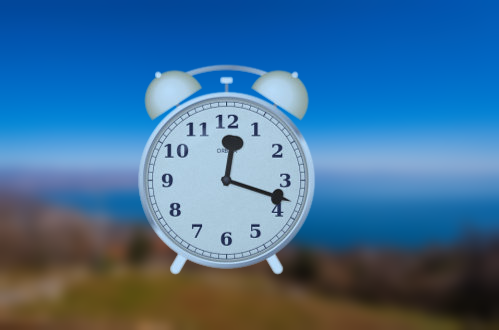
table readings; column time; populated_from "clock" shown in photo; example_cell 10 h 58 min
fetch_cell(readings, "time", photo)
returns 12 h 18 min
